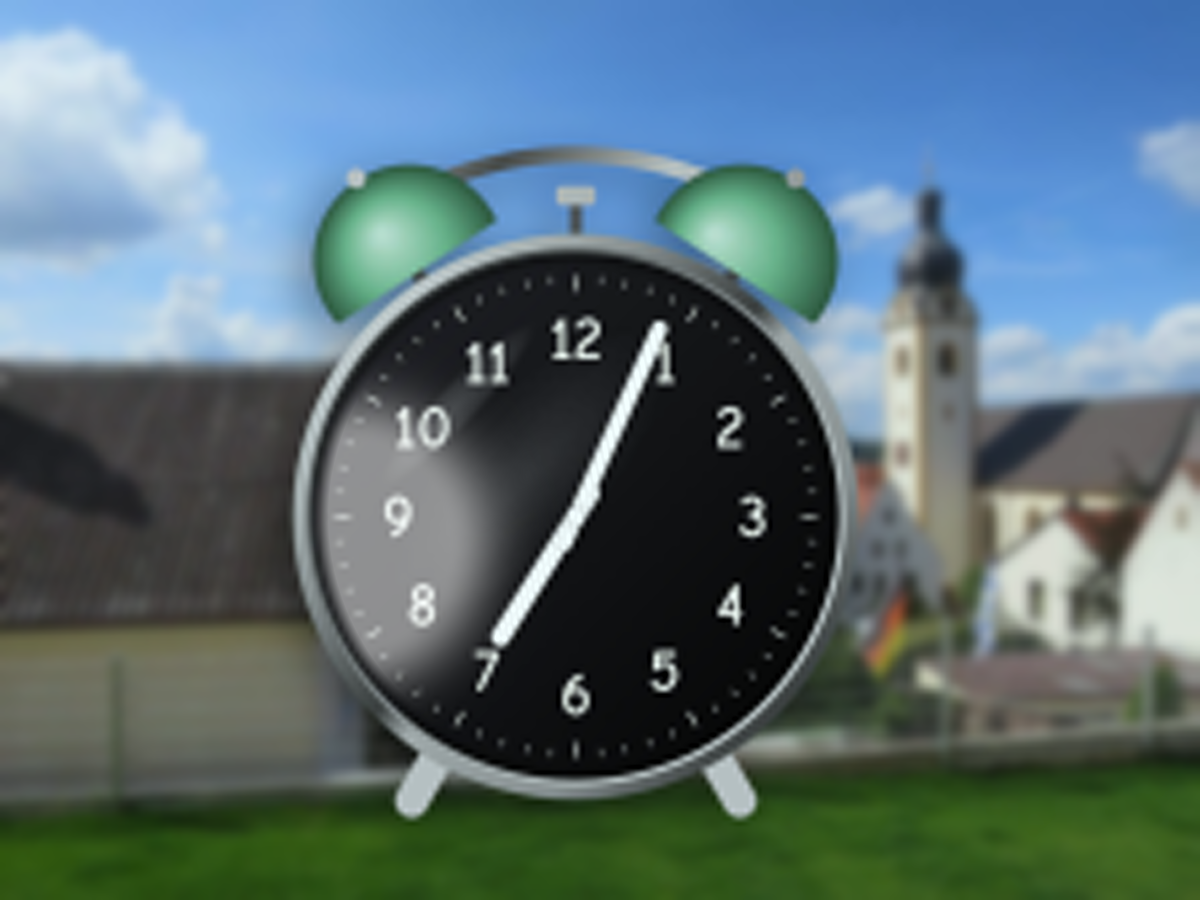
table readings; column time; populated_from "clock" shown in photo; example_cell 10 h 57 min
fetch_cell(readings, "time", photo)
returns 7 h 04 min
